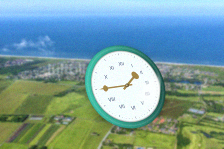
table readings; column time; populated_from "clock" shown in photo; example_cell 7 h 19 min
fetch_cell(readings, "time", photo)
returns 1 h 45 min
